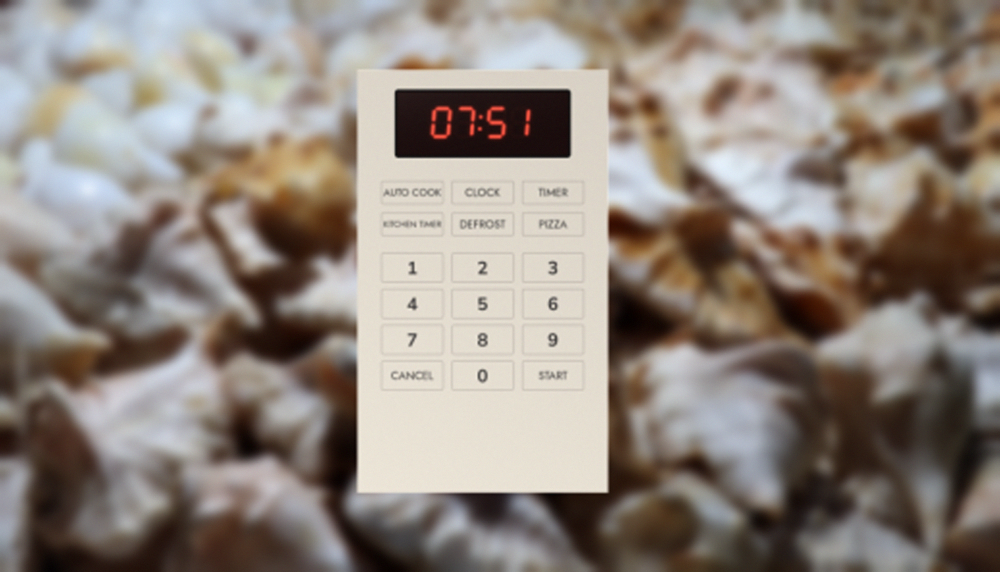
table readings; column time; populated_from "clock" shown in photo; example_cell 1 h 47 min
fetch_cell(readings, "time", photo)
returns 7 h 51 min
